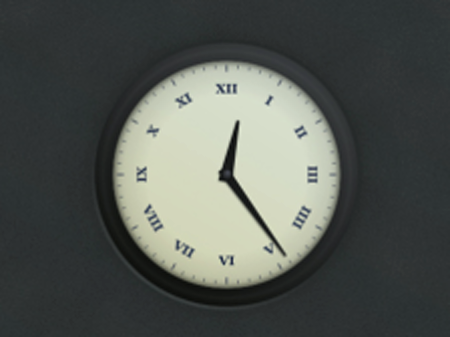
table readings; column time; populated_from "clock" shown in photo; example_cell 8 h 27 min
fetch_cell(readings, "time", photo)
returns 12 h 24 min
